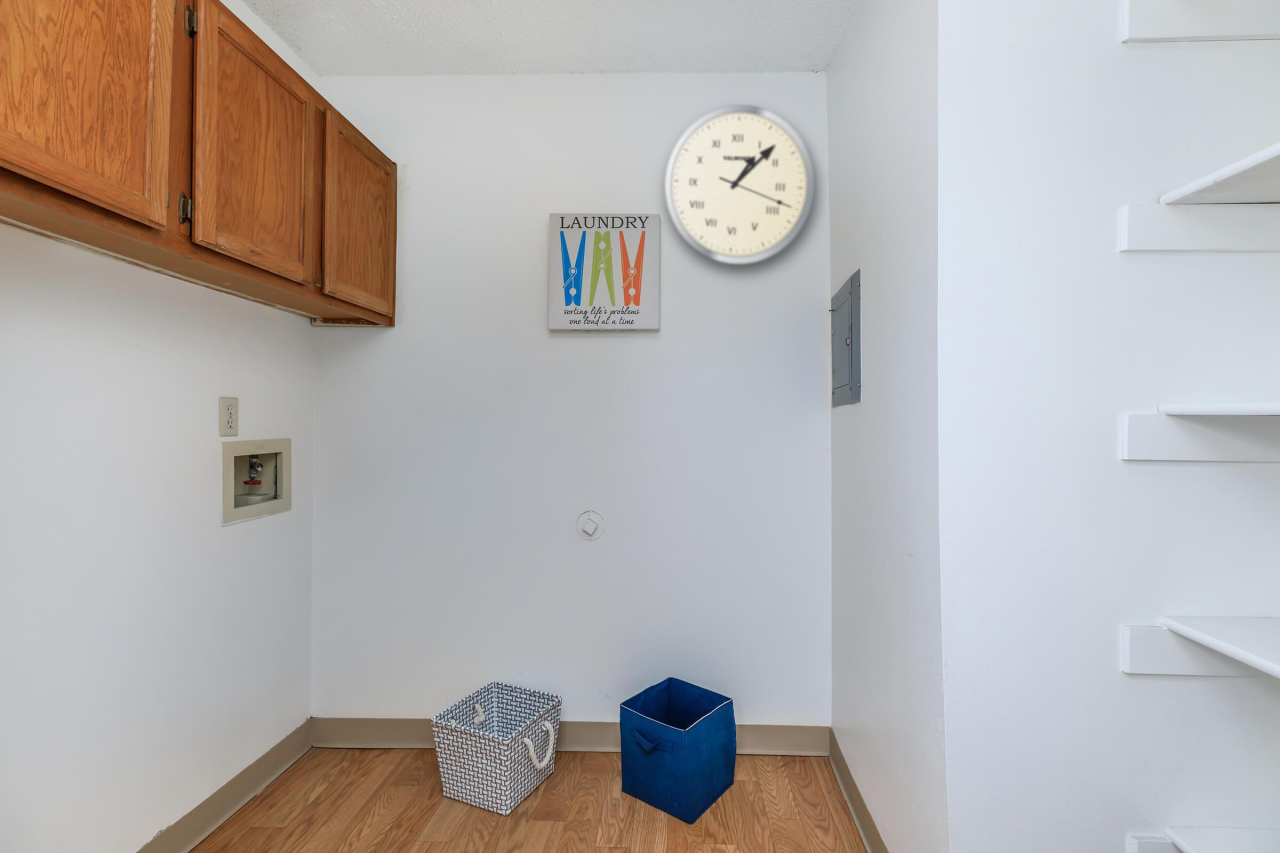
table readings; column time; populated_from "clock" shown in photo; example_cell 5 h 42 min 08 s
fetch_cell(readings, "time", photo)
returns 1 h 07 min 18 s
